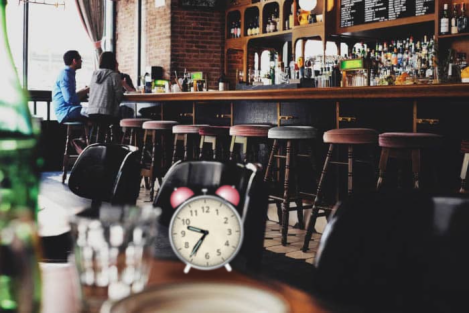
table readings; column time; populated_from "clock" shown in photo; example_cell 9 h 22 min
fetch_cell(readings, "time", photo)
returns 9 h 36 min
